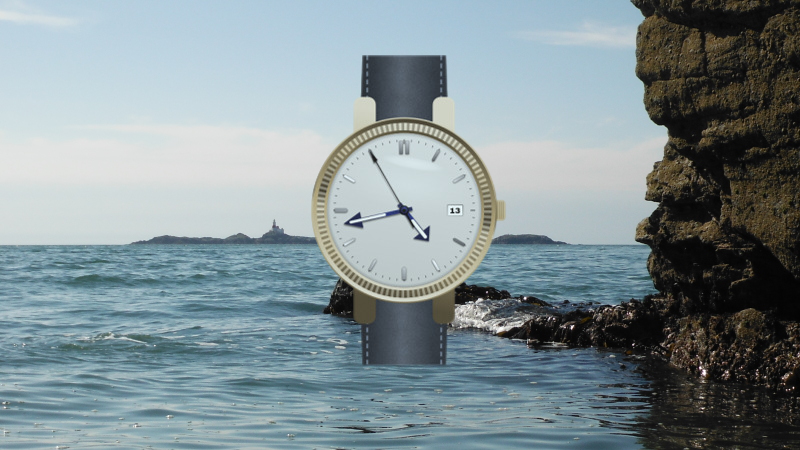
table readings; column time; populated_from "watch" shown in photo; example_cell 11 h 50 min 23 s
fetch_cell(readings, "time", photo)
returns 4 h 42 min 55 s
